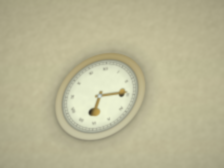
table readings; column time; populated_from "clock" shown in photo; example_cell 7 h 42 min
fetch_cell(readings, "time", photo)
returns 6 h 14 min
